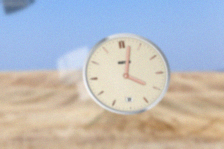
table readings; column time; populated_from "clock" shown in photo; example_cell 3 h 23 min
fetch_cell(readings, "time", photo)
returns 4 h 02 min
